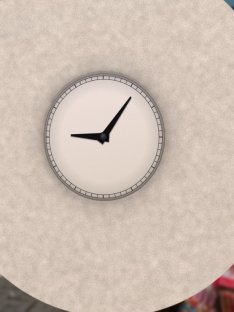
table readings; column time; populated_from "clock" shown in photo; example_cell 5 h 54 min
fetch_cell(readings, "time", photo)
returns 9 h 06 min
